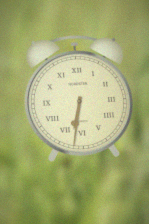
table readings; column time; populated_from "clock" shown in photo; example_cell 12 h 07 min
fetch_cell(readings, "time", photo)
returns 6 h 32 min
